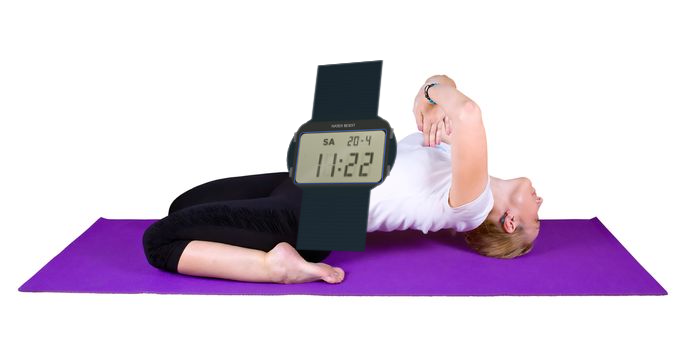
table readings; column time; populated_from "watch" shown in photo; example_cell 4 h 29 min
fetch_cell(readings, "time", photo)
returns 11 h 22 min
